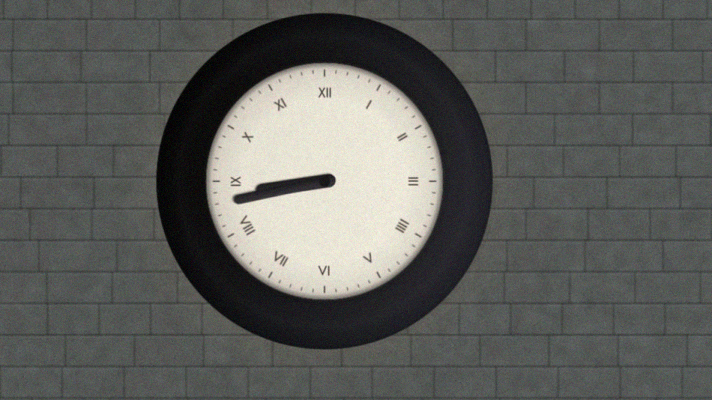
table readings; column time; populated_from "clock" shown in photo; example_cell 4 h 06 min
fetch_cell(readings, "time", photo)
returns 8 h 43 min
